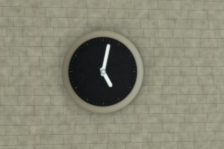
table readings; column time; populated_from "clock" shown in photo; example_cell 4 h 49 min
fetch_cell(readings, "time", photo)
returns 5 h 02 min
